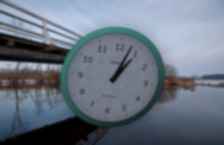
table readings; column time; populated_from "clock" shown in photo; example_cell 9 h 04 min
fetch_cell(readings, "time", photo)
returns 1 h 03 min
